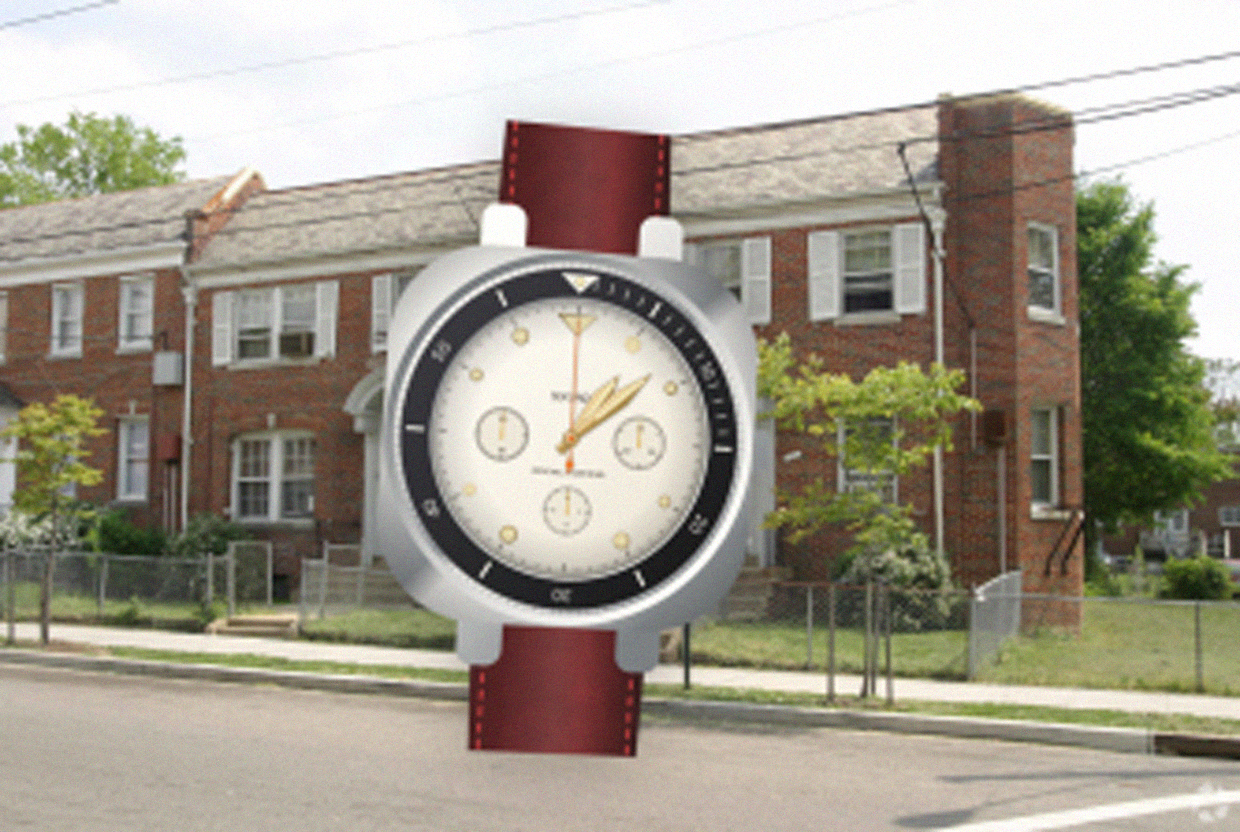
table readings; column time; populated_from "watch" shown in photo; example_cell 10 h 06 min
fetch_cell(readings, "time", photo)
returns 1 h 08 min
